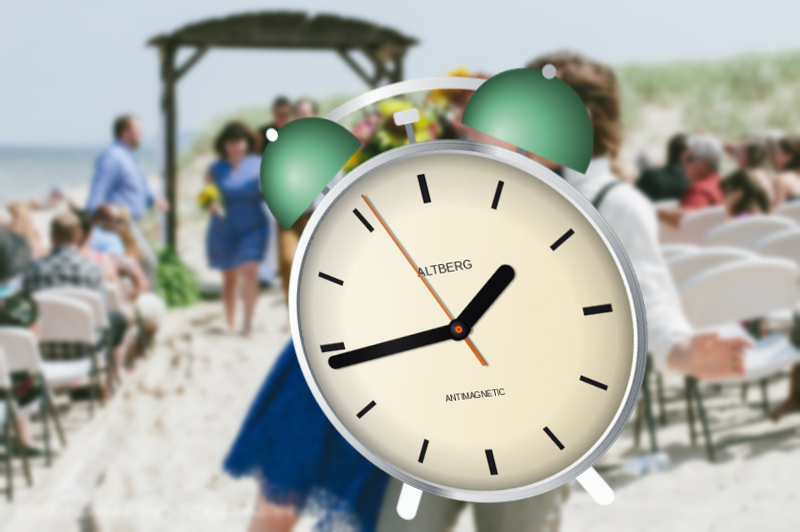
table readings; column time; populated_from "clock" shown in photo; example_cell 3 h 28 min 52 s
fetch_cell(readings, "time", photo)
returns 1 h 43 min 56 s
